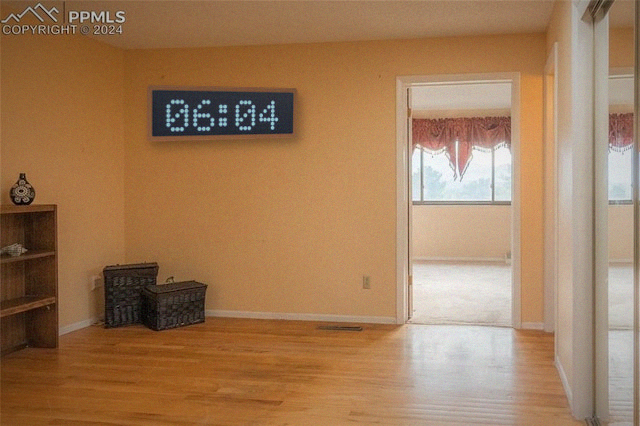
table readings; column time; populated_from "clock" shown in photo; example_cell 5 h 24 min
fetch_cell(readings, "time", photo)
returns 6 h 04 min
